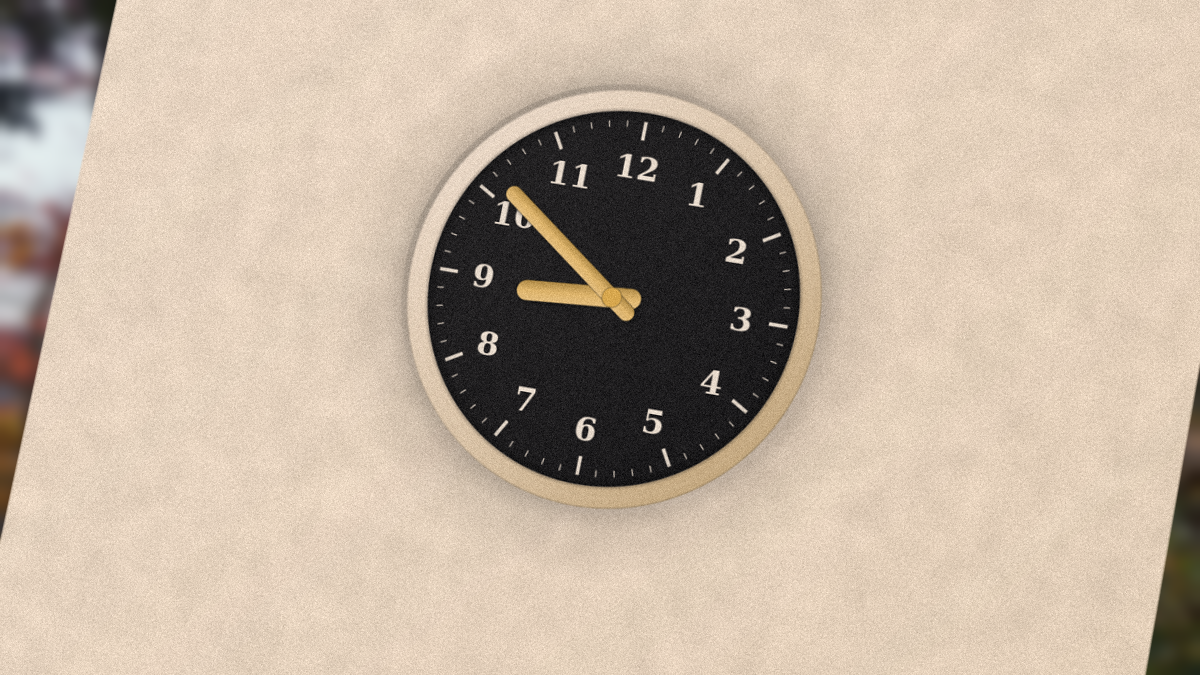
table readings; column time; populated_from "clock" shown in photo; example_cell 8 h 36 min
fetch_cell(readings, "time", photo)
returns 8 h 51 min
